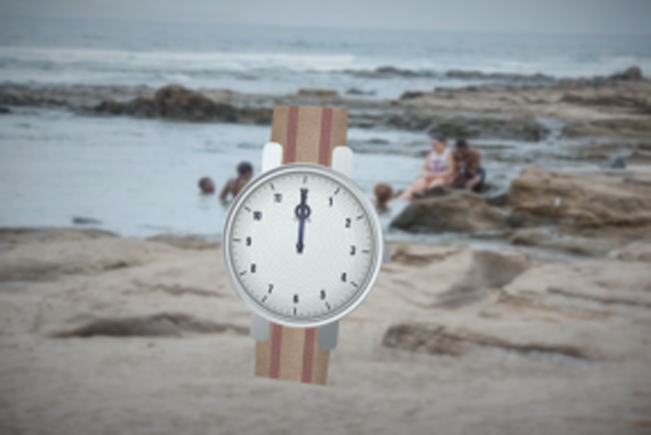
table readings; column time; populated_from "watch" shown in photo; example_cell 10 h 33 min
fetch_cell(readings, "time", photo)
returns 12 h 00 min
